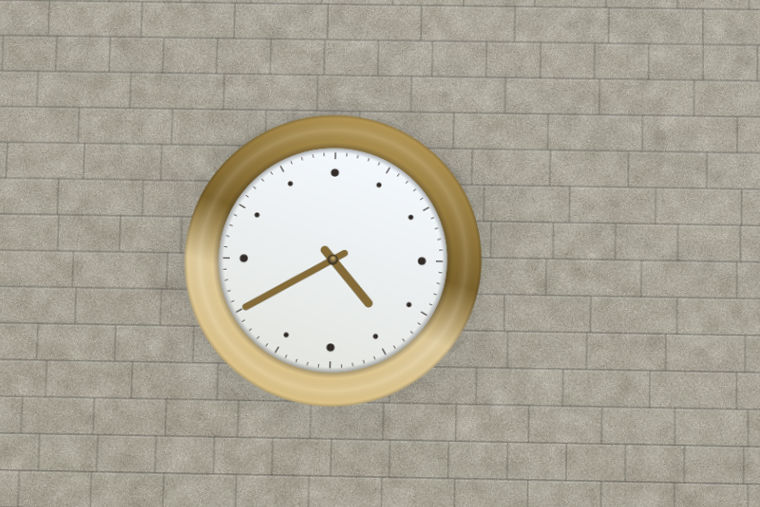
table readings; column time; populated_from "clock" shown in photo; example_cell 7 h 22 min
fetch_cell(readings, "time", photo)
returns 4 h 40 min
